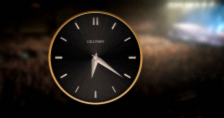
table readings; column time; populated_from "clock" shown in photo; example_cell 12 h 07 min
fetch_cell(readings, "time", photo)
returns 6 h 21 min
